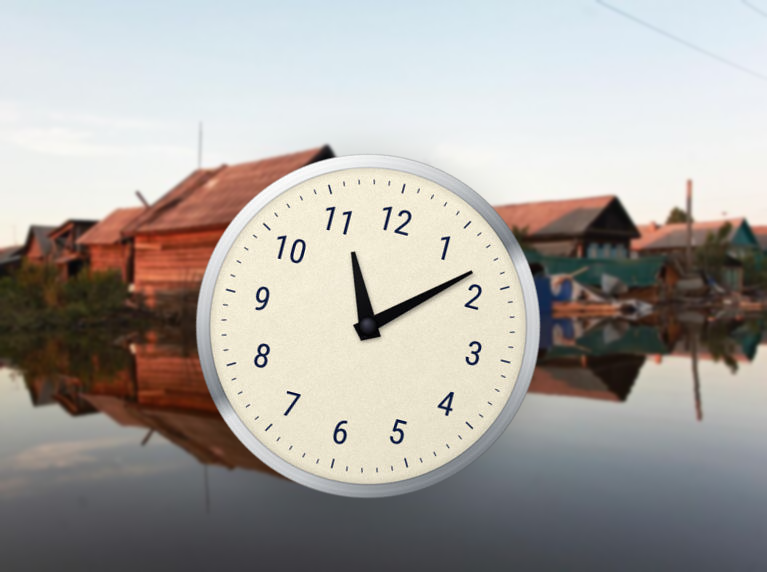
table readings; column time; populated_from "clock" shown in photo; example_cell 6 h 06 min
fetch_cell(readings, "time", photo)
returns 11 h 08 min
